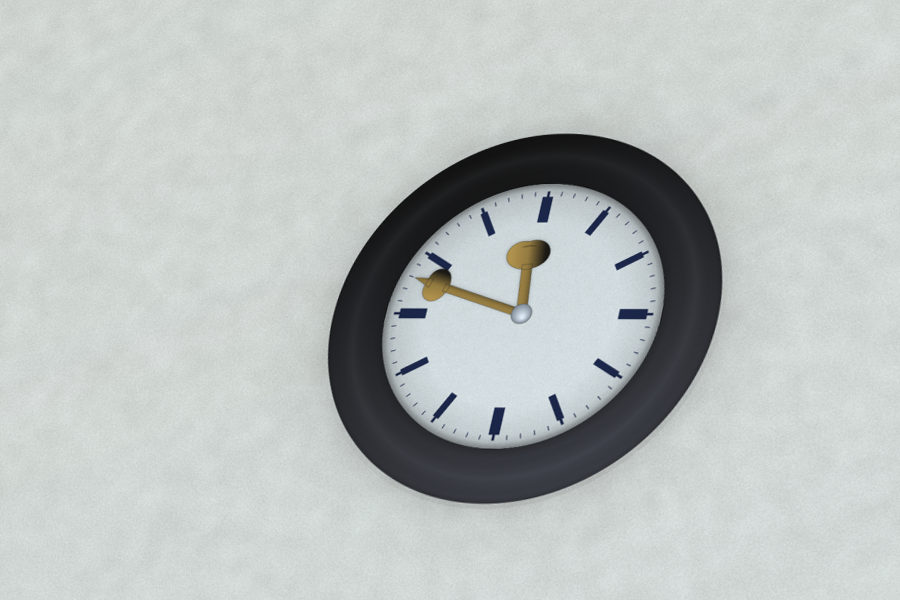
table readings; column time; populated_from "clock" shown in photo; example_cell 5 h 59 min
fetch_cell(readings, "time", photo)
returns 11 h 48 min
